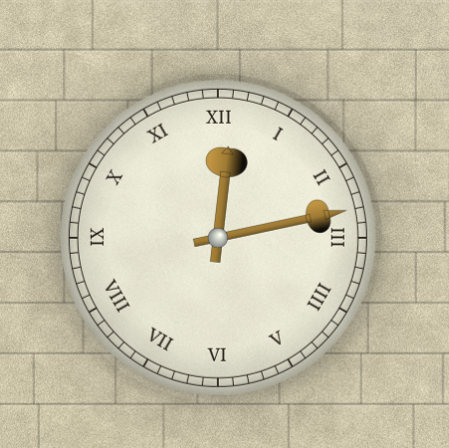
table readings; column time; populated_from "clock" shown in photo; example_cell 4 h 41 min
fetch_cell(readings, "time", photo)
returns 12 h 13 min
